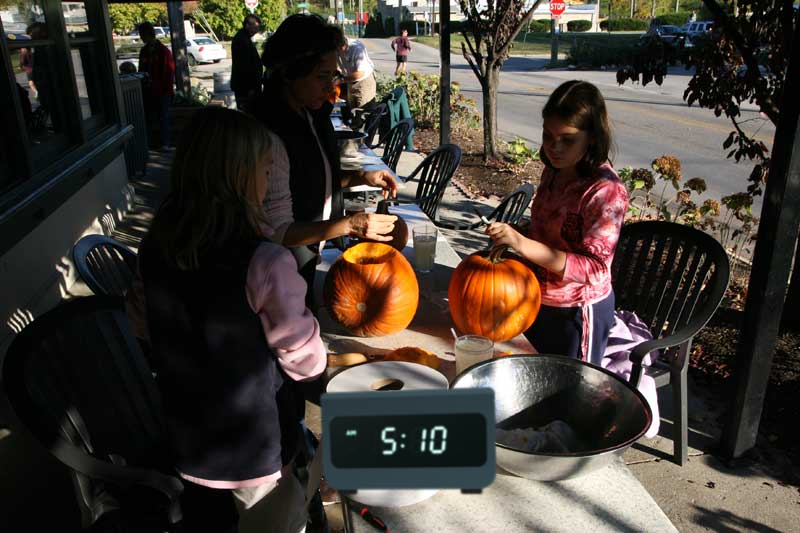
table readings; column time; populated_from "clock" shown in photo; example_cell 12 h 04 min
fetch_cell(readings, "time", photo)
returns 5 h 10 min
